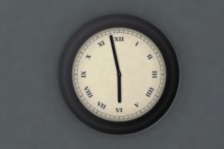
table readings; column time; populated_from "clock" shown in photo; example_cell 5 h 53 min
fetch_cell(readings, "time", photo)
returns 5 h 58 min
